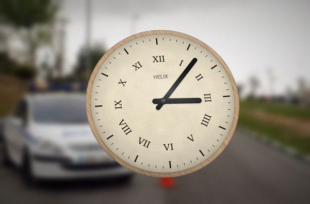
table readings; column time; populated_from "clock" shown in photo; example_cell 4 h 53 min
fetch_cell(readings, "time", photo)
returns 3 h 07 min
